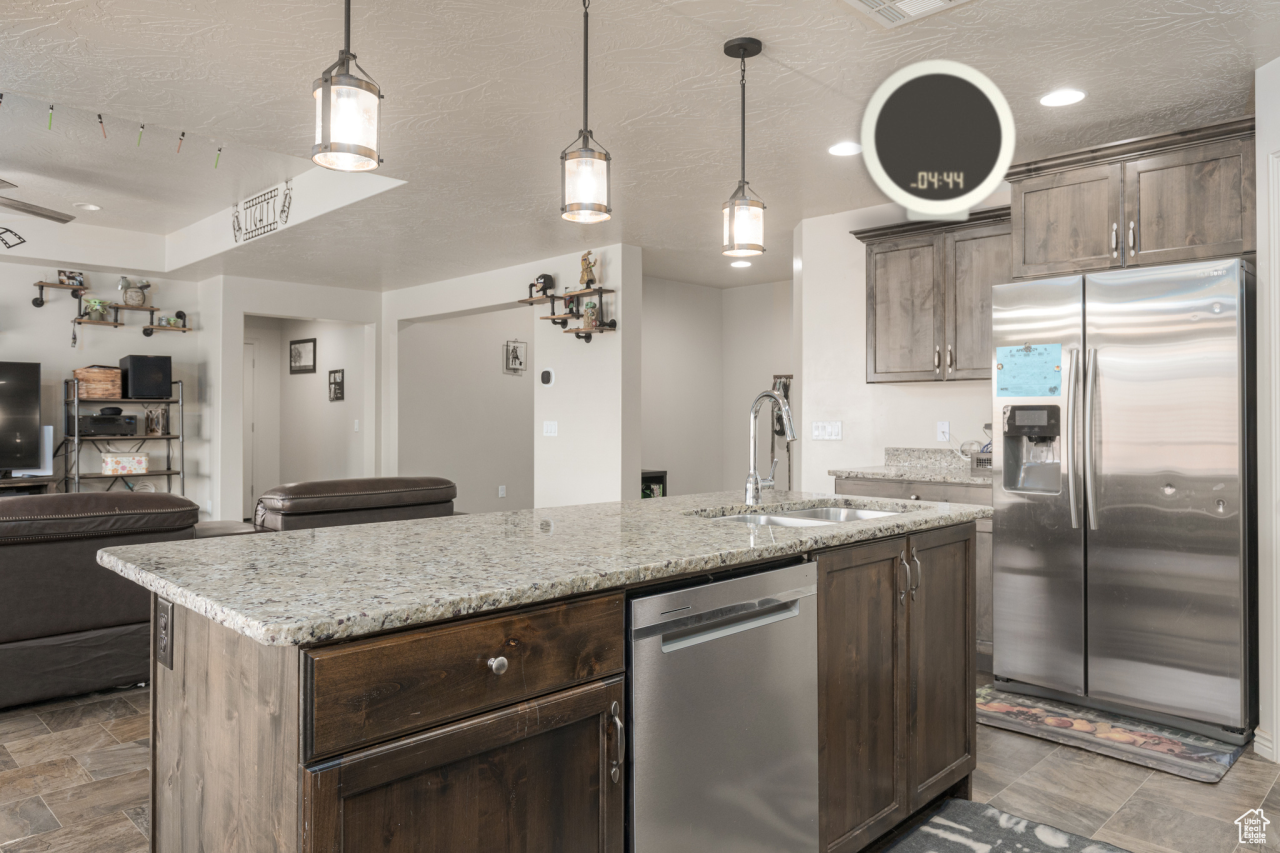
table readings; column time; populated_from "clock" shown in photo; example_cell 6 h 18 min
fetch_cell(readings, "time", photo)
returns 4 h 44 min
